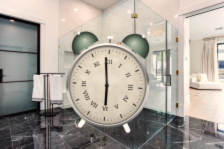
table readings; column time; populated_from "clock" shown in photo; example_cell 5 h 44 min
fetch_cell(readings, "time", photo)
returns 5 h 59 min
